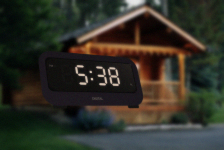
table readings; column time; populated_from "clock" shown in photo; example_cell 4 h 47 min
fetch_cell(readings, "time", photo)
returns 5 h 38 min
